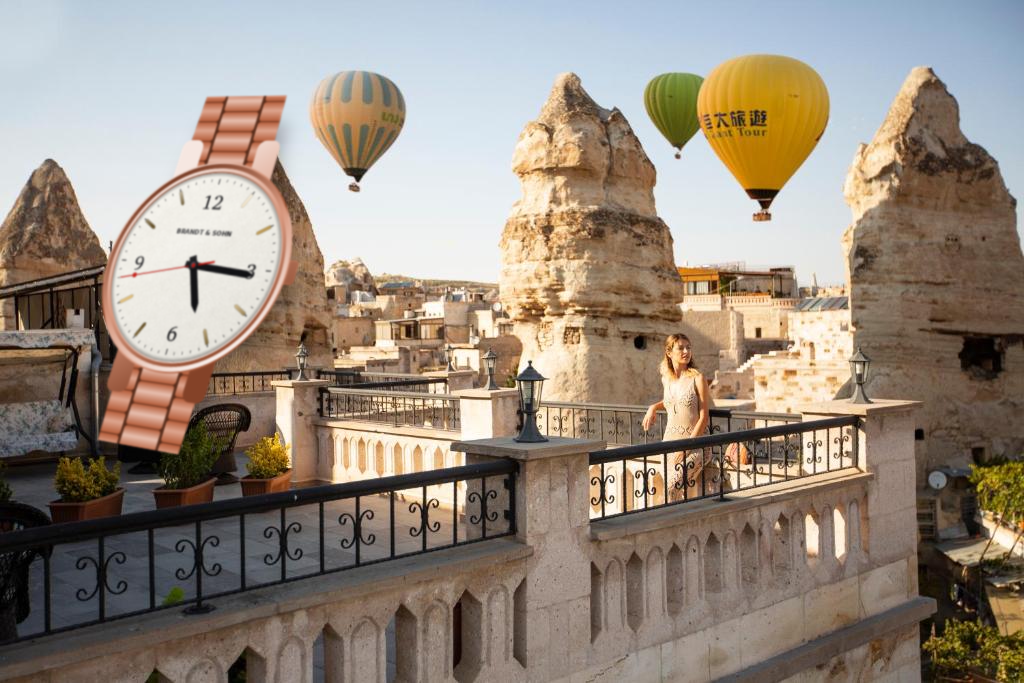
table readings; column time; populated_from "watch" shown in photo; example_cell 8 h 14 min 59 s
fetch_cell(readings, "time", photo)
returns 5 h 15 min 43 s
